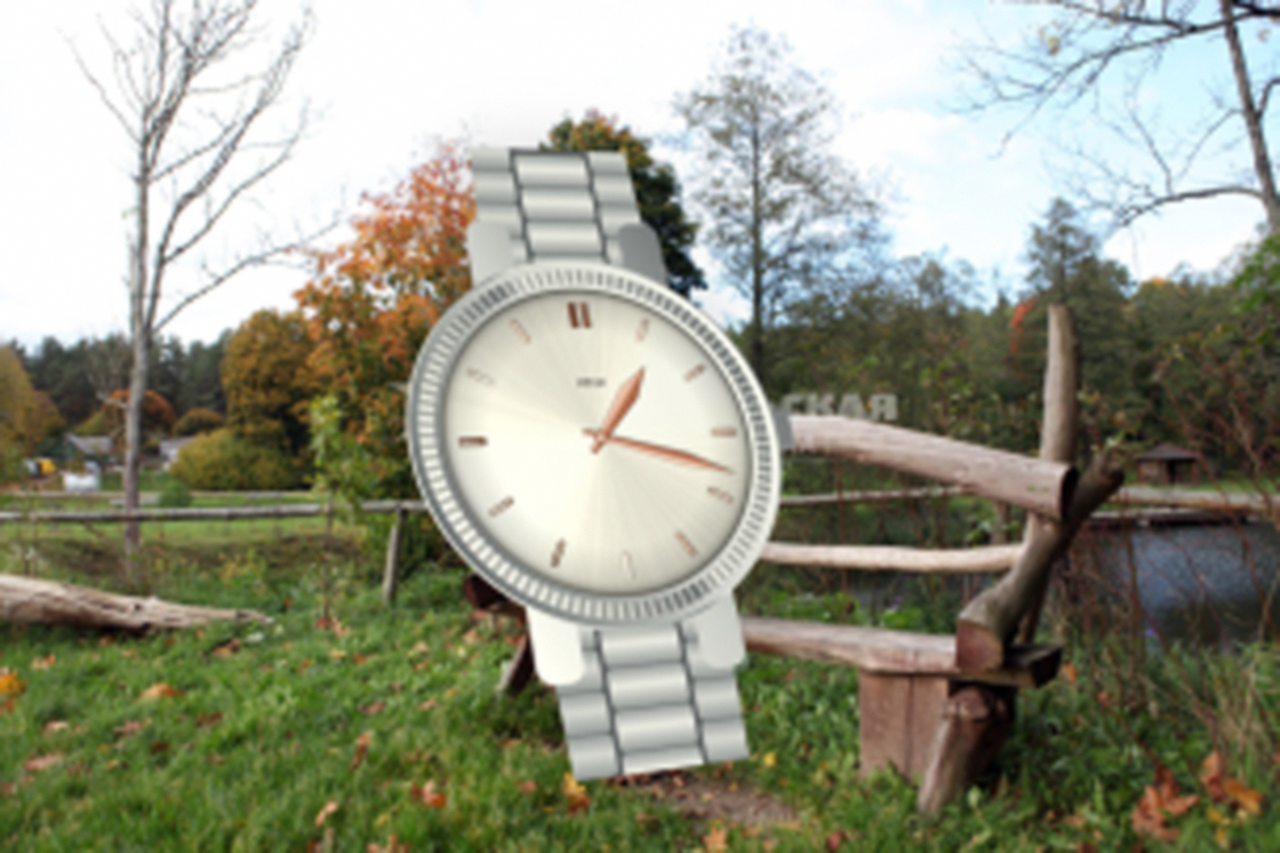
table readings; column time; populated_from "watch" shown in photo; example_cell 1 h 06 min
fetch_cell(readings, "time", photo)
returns 1 h 18 min
